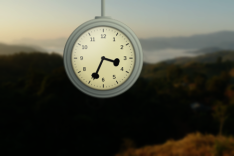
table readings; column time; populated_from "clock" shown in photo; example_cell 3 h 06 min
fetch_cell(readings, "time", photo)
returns 3 h 34 min
